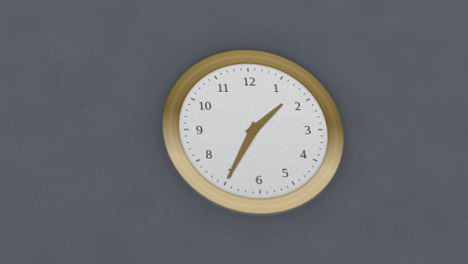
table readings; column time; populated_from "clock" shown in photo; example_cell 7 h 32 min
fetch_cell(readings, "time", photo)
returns 1 h 35 min
